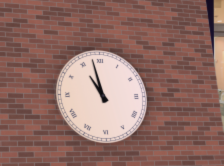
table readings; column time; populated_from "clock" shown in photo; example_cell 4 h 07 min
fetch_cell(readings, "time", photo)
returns 10 h 58 min
